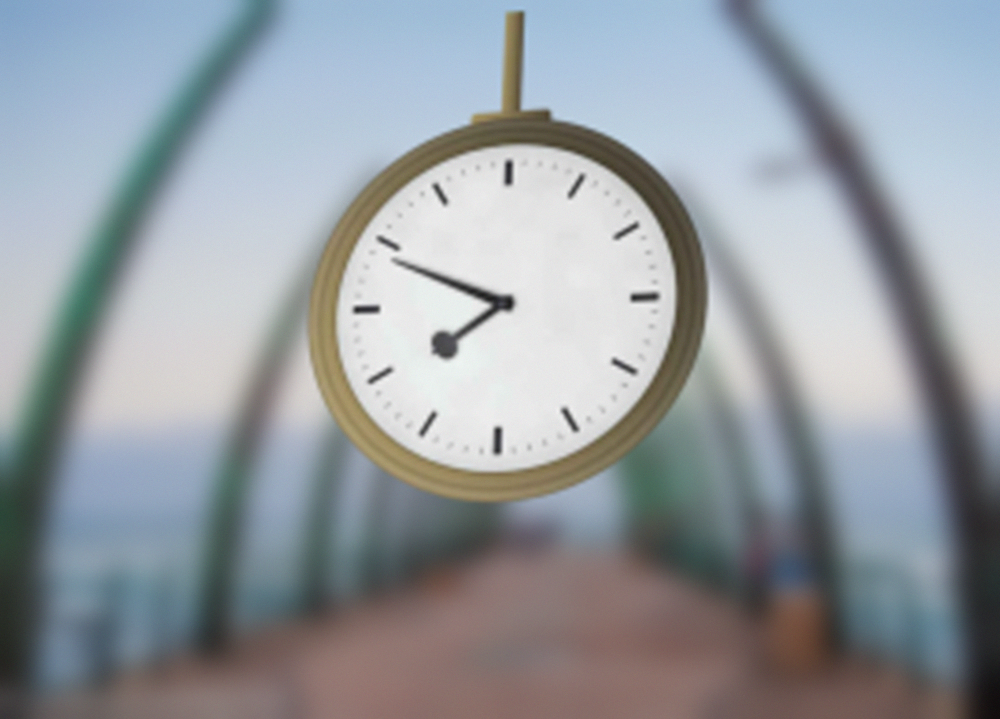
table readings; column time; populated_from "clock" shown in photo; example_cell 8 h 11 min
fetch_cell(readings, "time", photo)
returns 7 h 49 min
